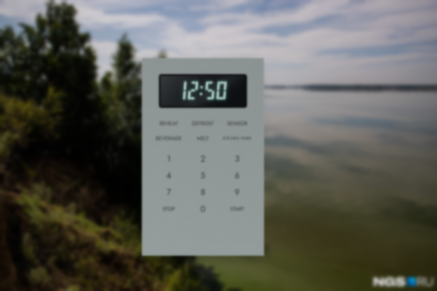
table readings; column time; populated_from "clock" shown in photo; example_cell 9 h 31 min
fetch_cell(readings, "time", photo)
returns 12 h 50 min
